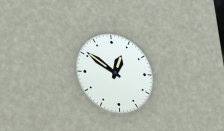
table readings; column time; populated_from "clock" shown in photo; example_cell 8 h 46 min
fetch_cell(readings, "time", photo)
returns 12 h 51 min
